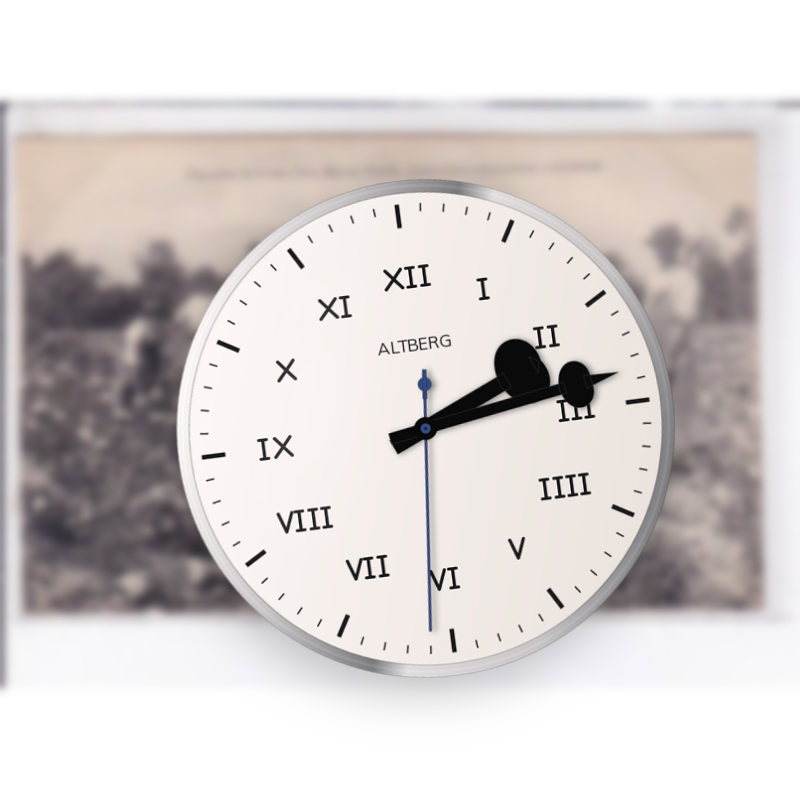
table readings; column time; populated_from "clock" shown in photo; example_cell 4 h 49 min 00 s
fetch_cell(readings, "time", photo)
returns 2 h 13 min 31 s
